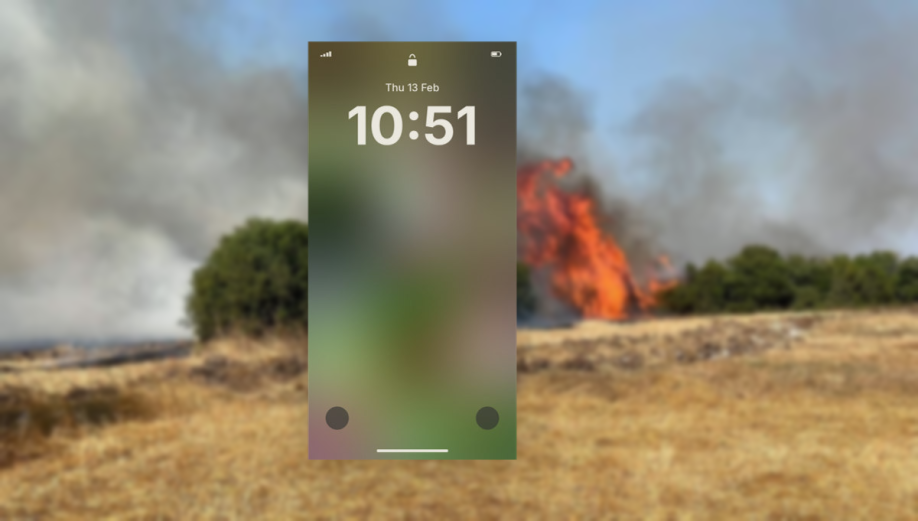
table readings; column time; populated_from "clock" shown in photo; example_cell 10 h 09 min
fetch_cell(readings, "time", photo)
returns 10 h 51 min
